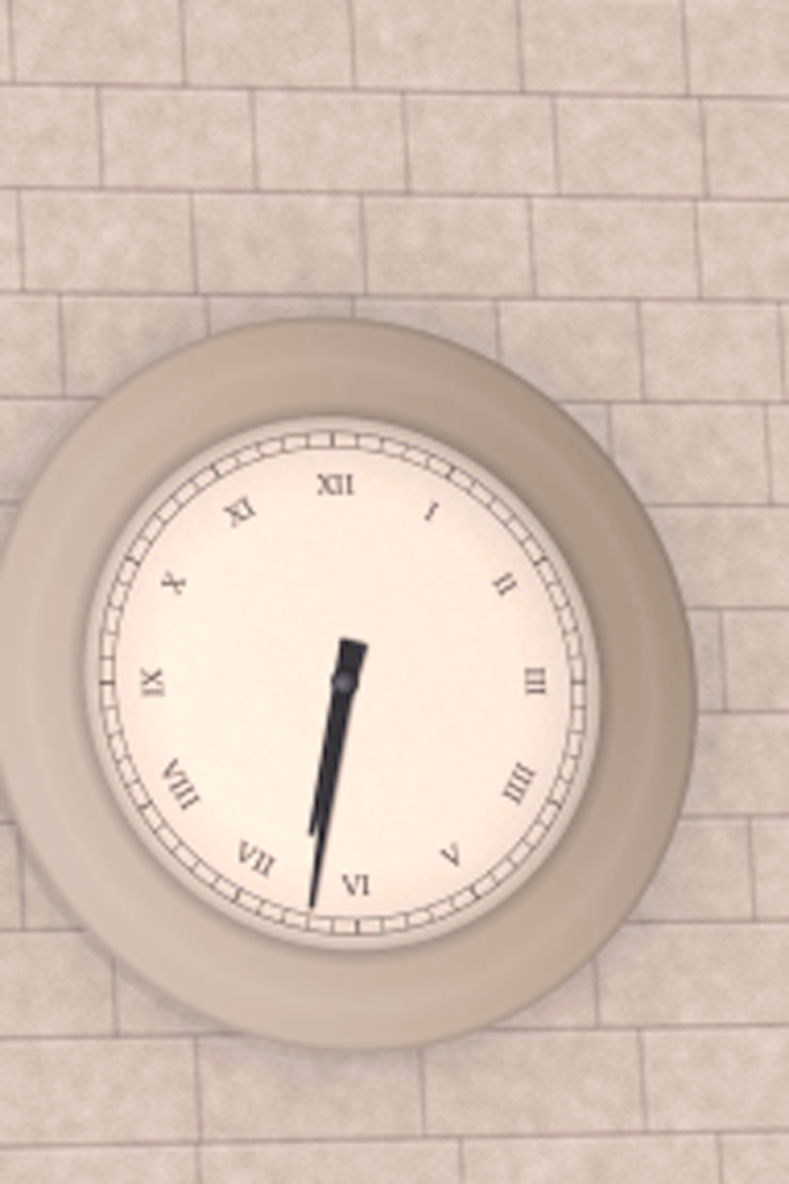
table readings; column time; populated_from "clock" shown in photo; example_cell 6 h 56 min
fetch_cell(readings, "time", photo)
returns 6 h 32 min
